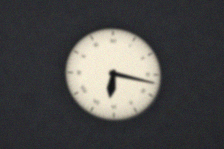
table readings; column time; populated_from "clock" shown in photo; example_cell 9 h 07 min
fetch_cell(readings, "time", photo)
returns 6 h 17 min
